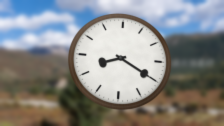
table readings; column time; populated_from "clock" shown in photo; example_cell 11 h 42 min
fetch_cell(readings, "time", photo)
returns 8 h 20 min
